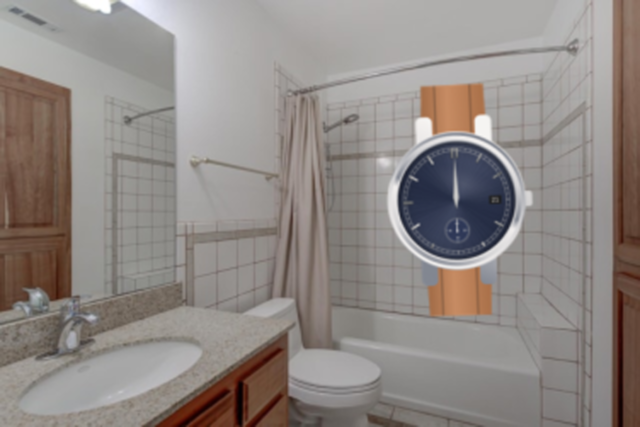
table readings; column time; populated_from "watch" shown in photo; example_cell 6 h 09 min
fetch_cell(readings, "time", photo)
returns 12 h 00 min
